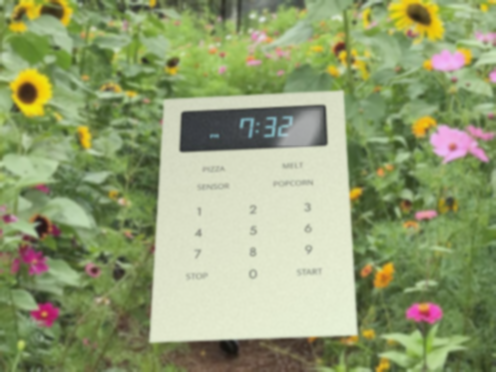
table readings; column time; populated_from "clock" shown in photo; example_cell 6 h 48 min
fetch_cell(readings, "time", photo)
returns 7 h 32 min
